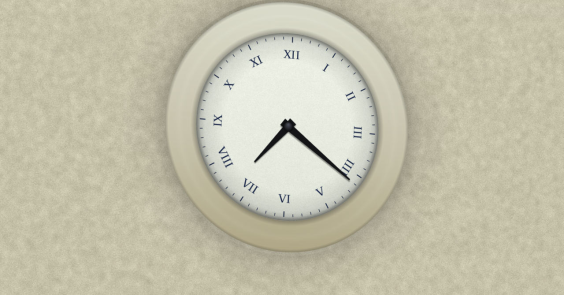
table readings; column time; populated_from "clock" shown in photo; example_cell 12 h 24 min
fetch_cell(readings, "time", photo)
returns 7 h 21 min
